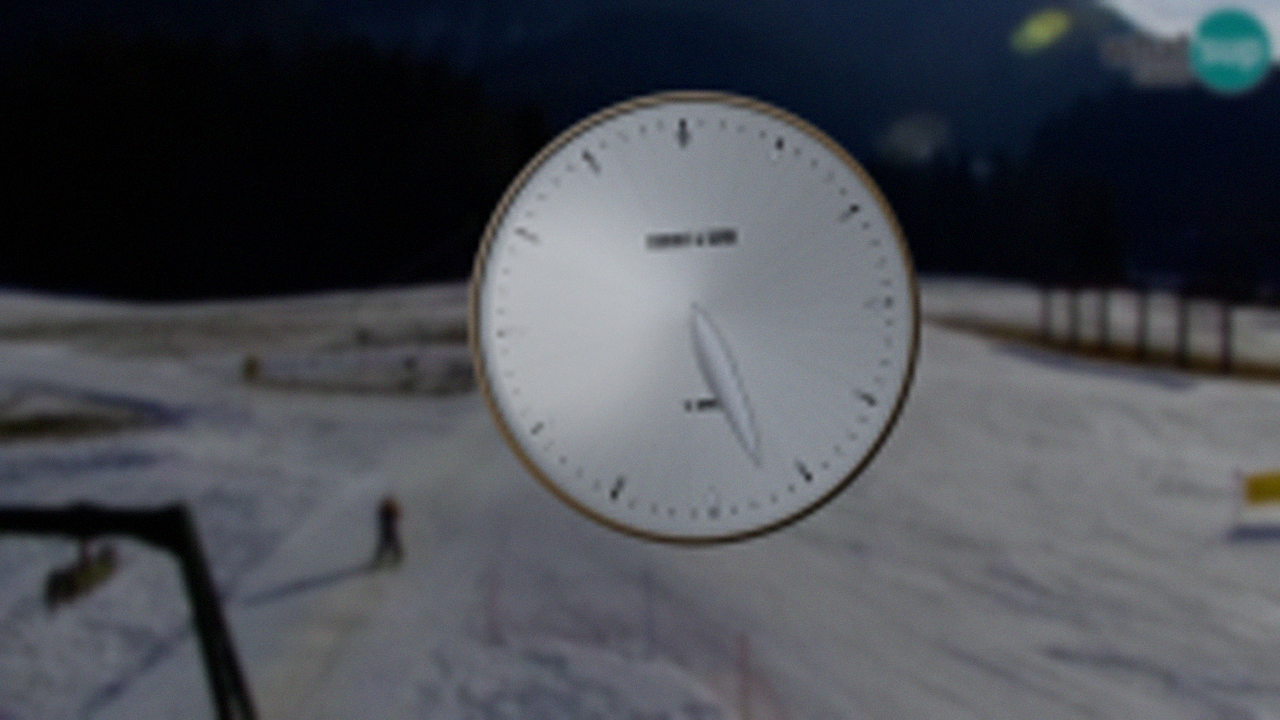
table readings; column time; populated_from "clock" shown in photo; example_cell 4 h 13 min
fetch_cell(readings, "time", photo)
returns 5 h 27 min
